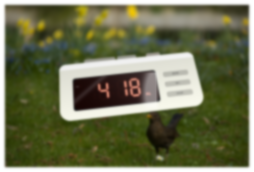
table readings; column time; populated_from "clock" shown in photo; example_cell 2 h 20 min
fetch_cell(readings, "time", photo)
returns 4 h 18 min
